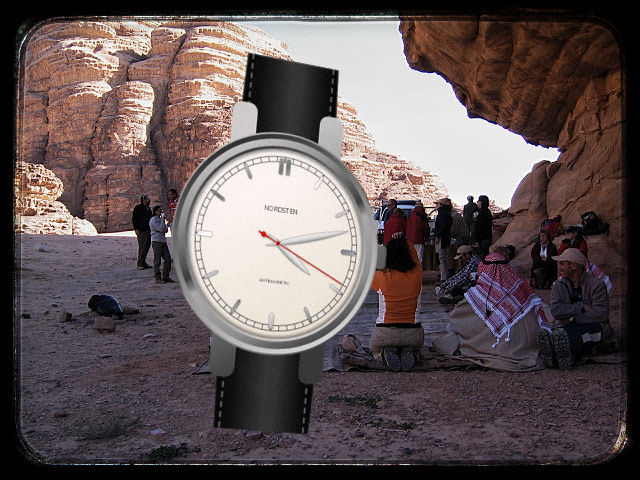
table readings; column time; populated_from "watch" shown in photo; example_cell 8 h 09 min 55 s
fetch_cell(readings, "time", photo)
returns 4 h 12 min 19 s
